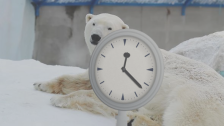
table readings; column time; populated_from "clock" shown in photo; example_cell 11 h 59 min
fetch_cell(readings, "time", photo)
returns 12 h 22 min
